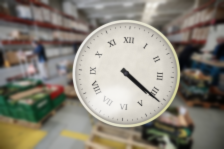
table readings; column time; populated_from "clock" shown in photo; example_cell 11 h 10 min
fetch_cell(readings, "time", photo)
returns 4 h 21 min
